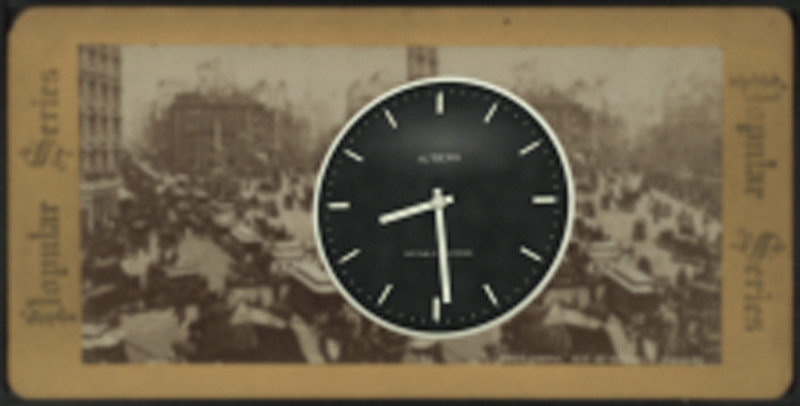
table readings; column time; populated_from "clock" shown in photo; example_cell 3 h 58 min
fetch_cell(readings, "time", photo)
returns 8 h 29 min
